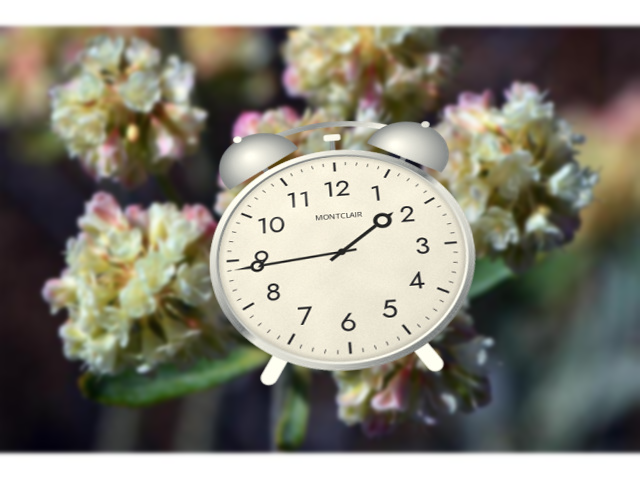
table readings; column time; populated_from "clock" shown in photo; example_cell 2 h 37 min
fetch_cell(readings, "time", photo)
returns 1 h 44 min
